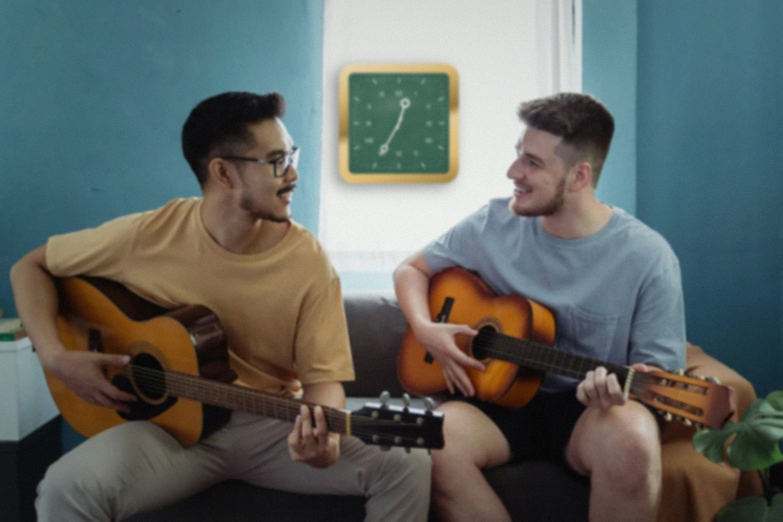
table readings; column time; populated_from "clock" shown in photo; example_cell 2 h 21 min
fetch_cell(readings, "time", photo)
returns 12 h 35 min
